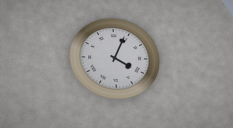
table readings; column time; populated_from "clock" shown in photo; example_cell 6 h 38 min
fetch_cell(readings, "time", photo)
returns 4 h 04 min
